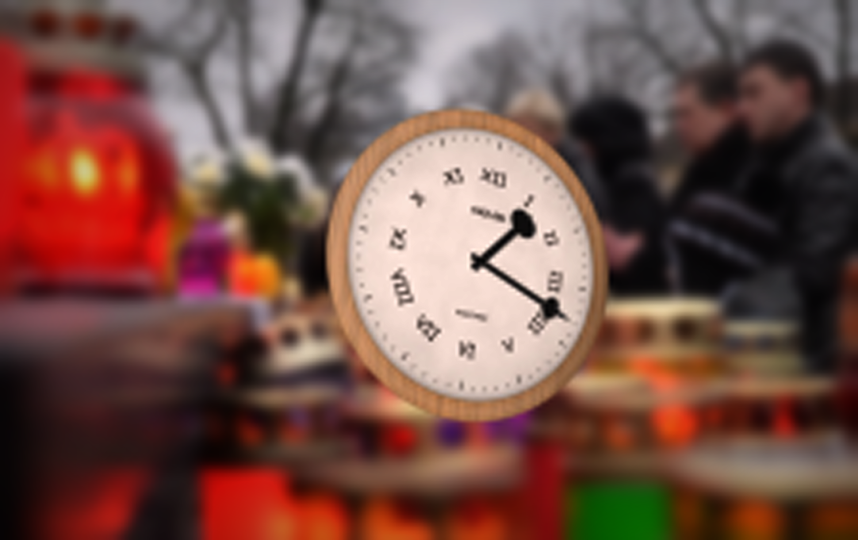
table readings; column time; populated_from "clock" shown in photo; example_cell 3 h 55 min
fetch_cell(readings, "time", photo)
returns 1 h 18 min
